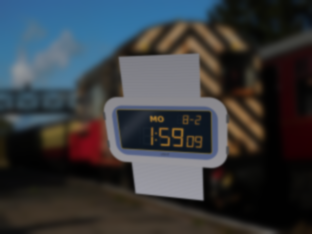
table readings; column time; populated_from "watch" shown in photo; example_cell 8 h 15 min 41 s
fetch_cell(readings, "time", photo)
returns 1 h 59 min 09 s
